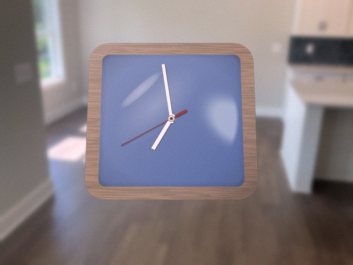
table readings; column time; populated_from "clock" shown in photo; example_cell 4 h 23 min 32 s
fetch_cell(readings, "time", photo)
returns 6 h 58 min 40 s
